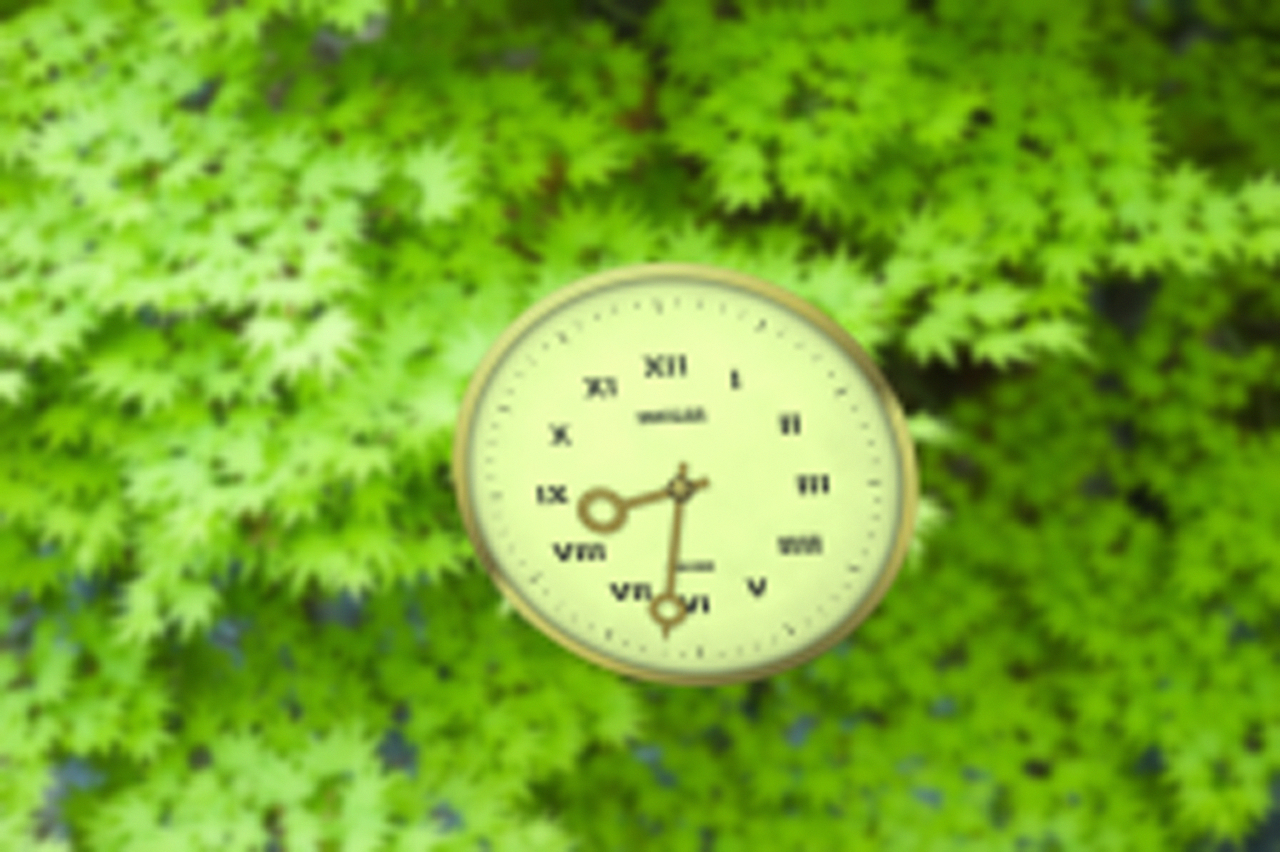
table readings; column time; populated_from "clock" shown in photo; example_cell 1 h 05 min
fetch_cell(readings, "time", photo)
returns 8 h 32 min
